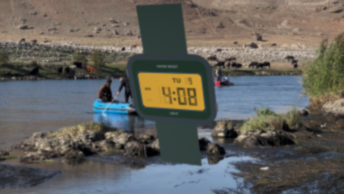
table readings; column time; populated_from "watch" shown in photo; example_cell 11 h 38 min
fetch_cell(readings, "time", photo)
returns 4 h 08 min
